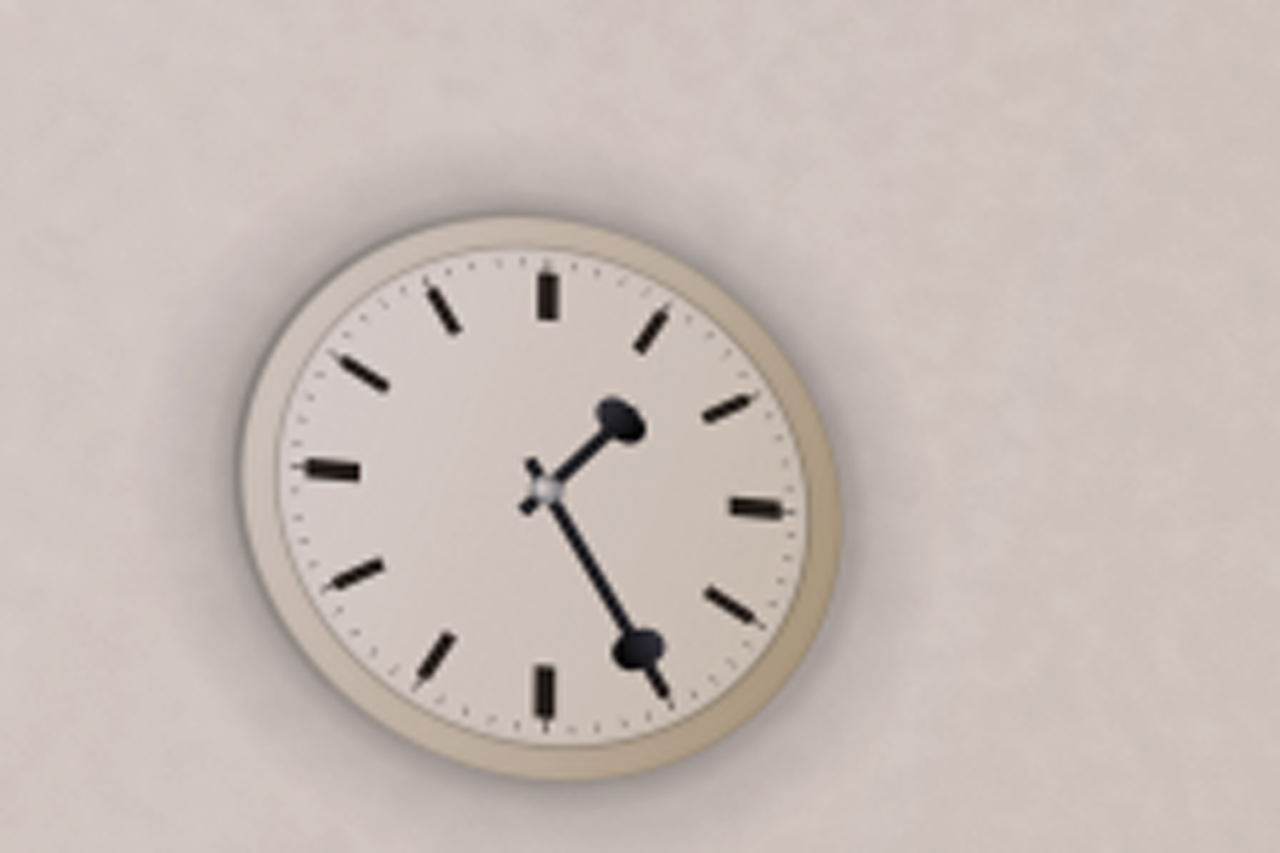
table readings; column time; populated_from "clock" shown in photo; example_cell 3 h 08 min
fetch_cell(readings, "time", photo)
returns 1 h 25 min
